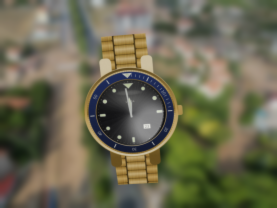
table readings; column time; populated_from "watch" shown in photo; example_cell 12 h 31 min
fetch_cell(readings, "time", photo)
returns 11 h 59 min
